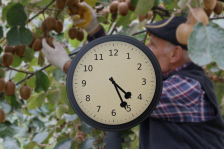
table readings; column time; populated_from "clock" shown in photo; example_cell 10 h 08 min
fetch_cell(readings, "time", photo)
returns 4 h 26 min
